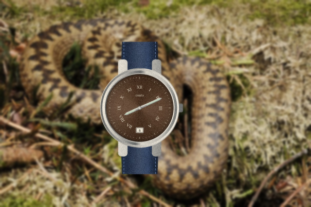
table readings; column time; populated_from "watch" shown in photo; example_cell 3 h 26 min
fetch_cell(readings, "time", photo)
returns 8 h 11 min
